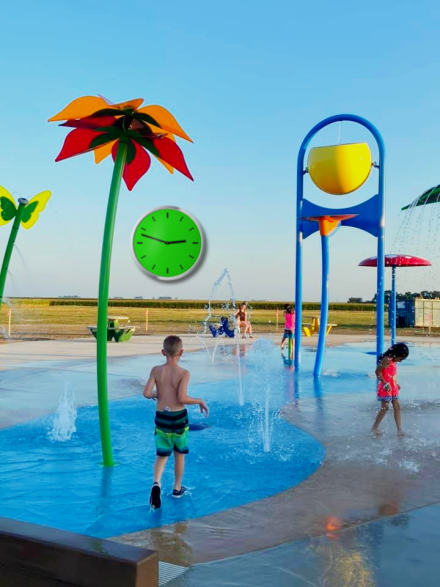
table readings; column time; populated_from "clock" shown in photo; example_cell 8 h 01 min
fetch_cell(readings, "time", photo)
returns 2 h 48 min
